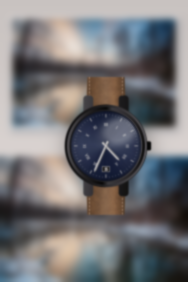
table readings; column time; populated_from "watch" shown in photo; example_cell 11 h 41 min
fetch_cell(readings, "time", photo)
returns 4 h 34 min
